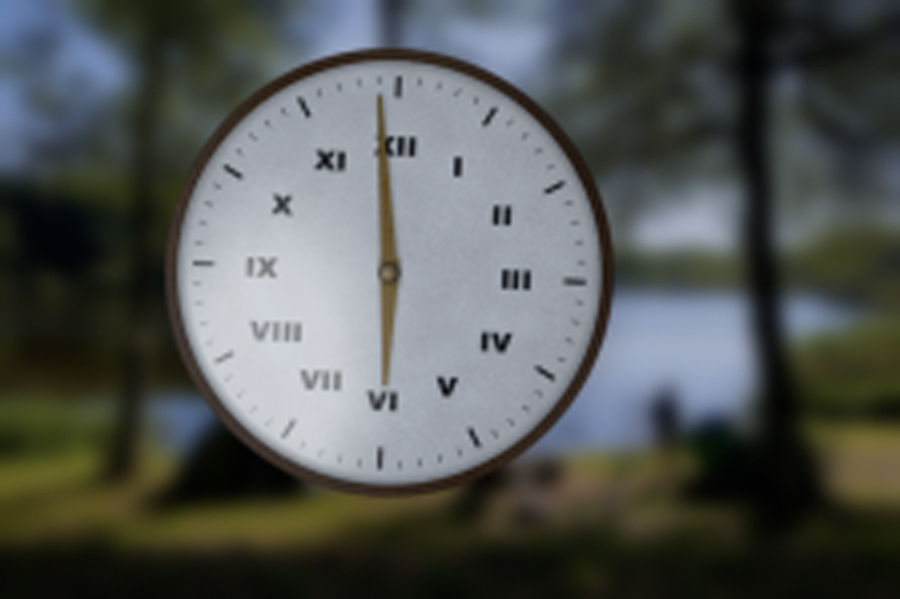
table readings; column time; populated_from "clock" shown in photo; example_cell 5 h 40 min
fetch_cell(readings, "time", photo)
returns 5 h 59 min
